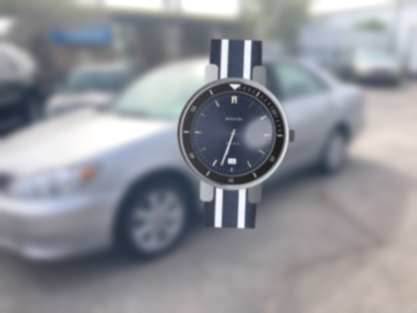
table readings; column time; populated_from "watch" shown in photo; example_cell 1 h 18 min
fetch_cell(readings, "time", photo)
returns 6 h 33 min
